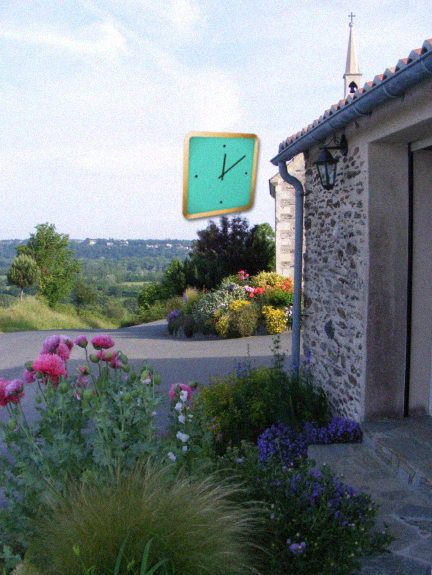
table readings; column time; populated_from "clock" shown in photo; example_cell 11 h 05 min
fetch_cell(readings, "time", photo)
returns 12 h 09 min
